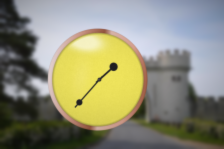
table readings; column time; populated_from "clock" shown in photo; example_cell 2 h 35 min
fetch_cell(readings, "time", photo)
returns 1 h 37 min
